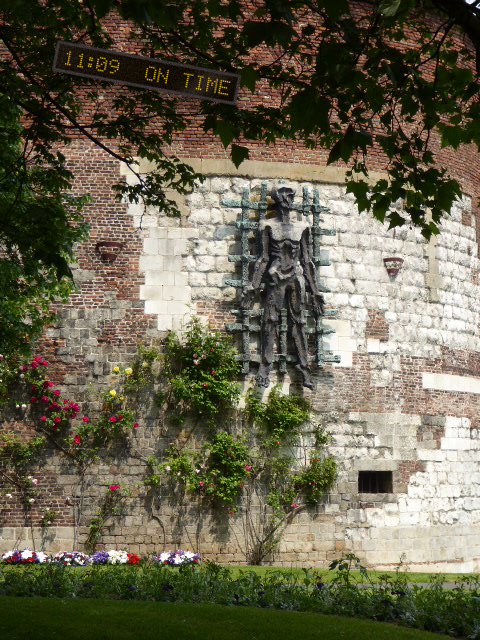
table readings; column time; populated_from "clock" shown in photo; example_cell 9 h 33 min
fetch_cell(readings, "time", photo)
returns 11 h 09 min
